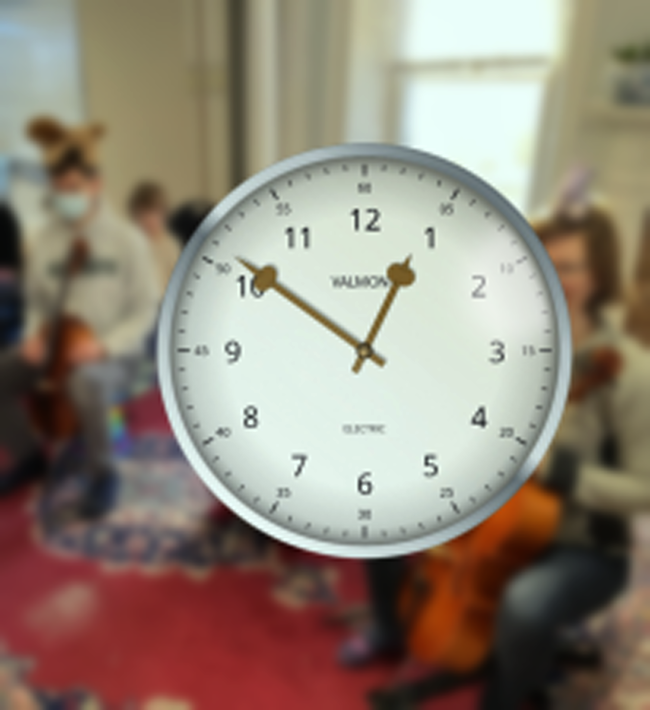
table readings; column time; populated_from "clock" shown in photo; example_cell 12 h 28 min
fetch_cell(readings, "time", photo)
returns 12 h 51 min
